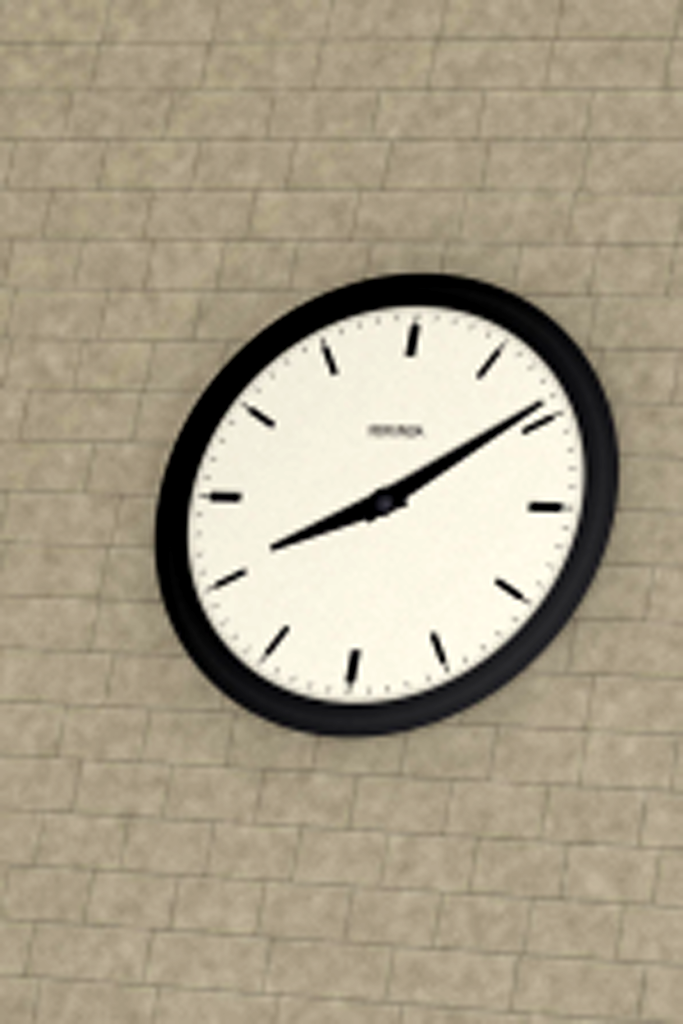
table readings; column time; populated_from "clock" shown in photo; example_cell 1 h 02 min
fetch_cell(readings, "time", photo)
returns 8 h 09 min
